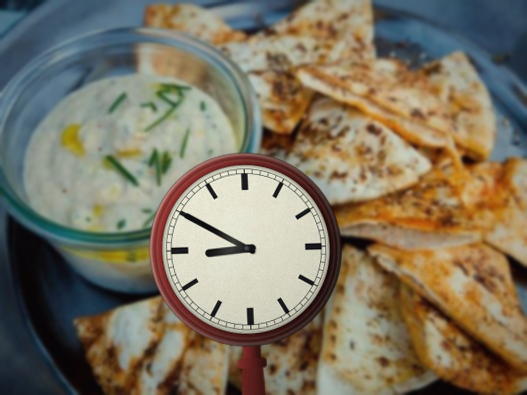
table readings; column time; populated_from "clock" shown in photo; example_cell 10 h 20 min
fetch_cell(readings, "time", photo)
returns 8 h 50 min
